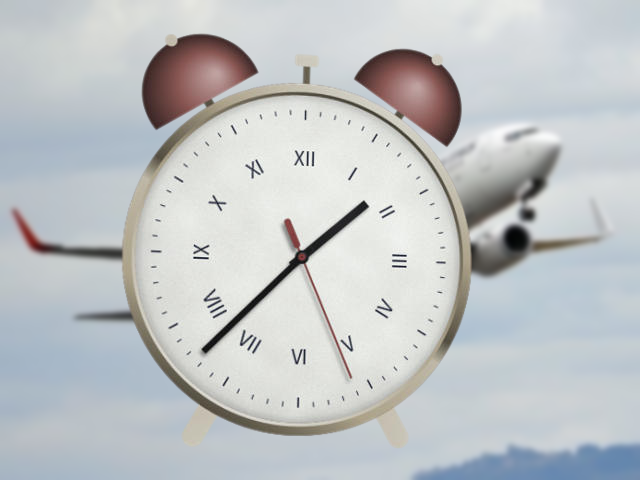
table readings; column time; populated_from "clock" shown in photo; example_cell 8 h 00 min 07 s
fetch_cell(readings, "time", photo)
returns 1 h 37 min 26 s
